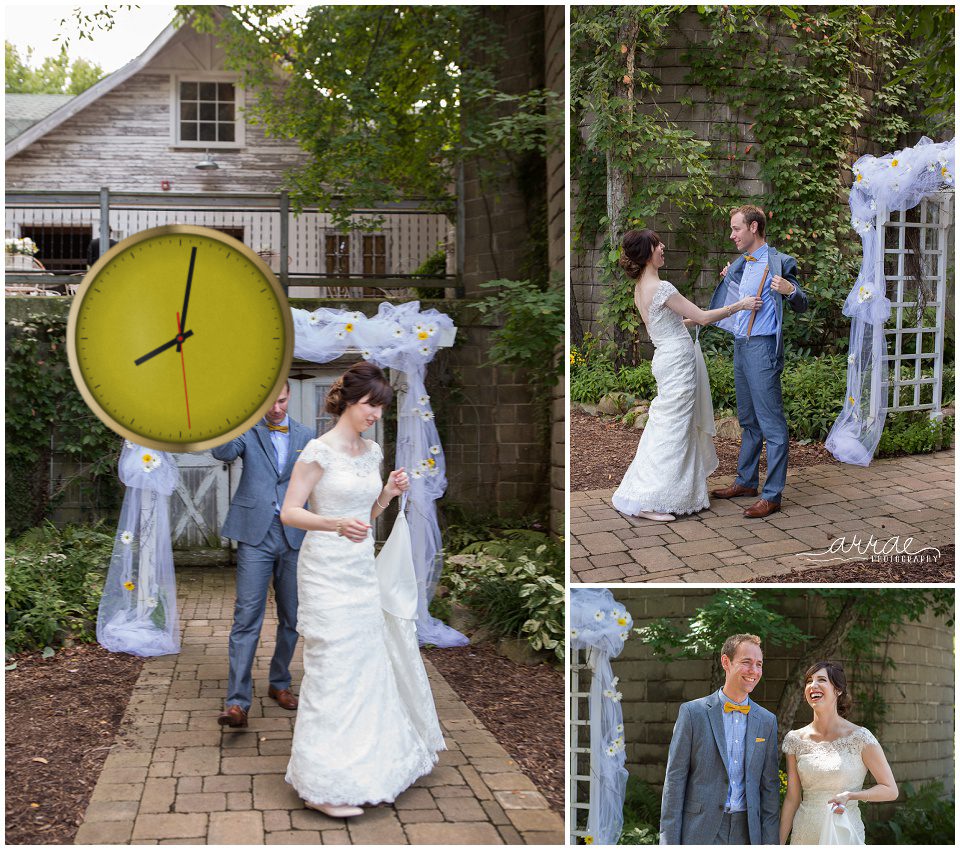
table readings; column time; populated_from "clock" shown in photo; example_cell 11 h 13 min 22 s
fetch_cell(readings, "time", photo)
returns 8 h 01 min 29 s
